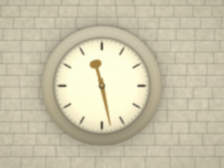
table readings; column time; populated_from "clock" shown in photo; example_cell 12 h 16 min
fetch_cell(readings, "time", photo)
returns 11 h 28 min
